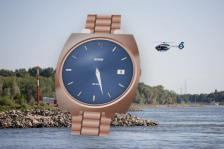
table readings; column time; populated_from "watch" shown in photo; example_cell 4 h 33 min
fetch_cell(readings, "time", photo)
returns 5 h 27 min
